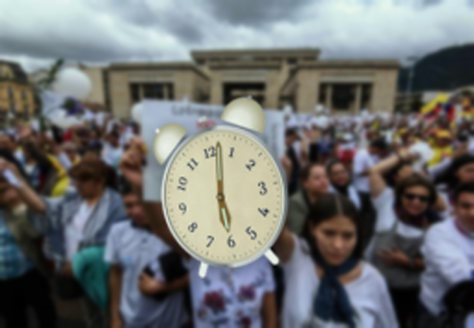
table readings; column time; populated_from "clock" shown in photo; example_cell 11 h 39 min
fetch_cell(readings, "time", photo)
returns 6 h 02 min
